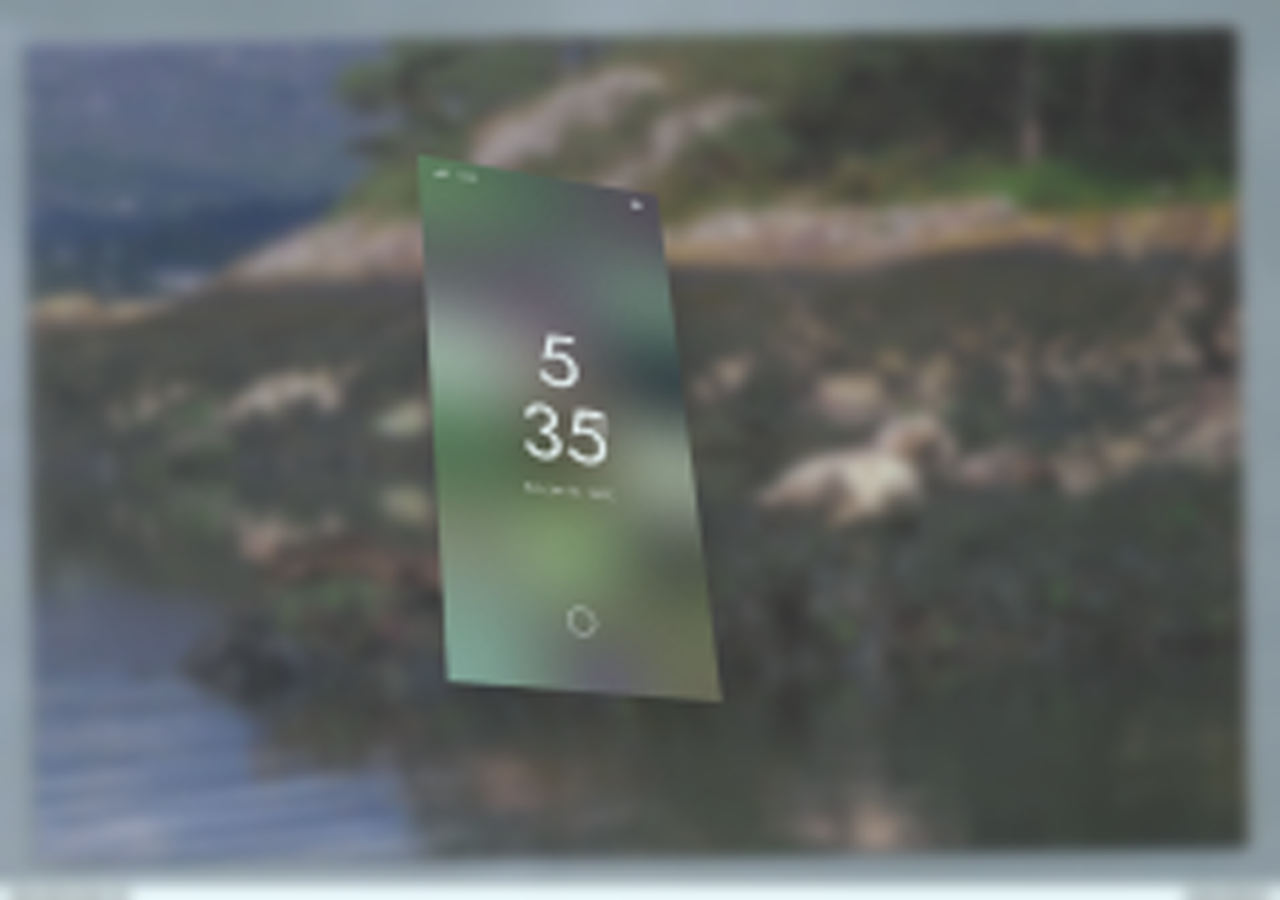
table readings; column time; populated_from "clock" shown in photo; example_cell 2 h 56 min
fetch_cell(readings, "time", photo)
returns 5 h 35 min
